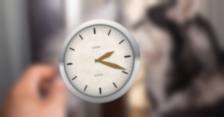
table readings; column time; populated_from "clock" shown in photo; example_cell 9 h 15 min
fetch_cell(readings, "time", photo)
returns 2 h 19 min
